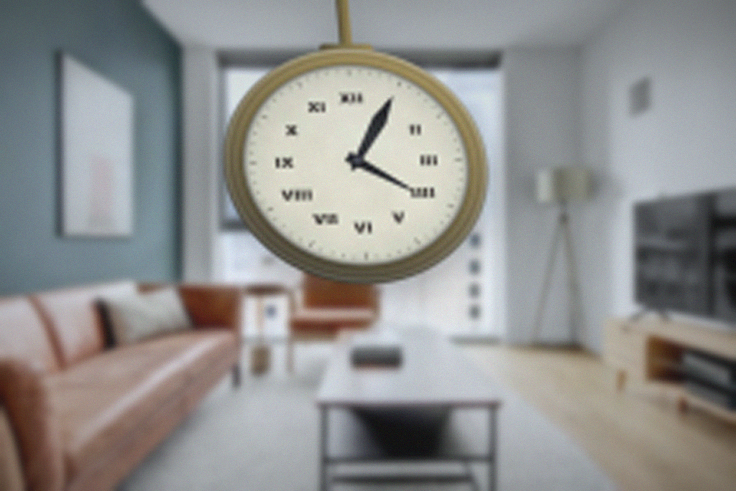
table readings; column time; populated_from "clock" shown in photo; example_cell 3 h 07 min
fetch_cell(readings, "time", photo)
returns 4 h 05 min
